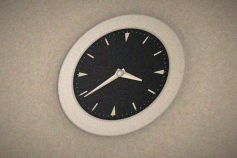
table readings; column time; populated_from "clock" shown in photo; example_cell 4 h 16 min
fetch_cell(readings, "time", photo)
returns 3 h 39 min
